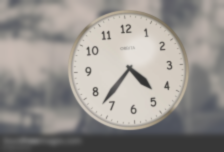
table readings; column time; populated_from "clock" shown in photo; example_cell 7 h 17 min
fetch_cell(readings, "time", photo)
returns 4 h 37 min
